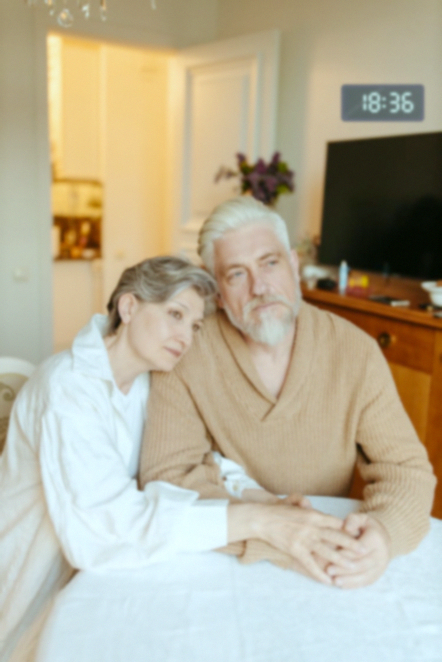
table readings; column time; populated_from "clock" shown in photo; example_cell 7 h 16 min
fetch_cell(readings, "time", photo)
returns 18 h 36 min
